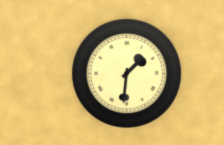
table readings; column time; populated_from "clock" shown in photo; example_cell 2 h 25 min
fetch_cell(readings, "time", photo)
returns 1 h 31 min
